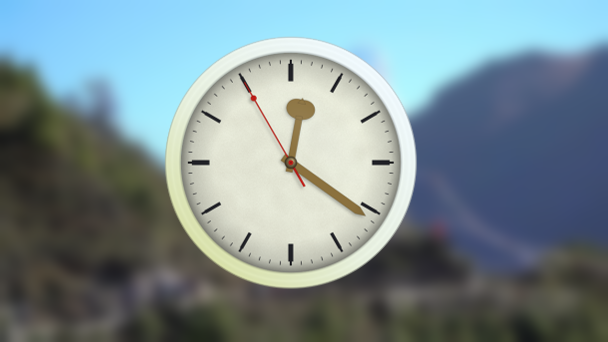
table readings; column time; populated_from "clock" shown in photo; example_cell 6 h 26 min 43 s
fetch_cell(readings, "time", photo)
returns 12 h 20 min 55 s
